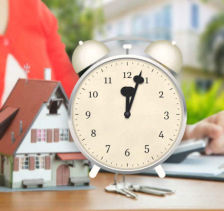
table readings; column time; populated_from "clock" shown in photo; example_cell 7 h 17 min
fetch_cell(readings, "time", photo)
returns 12 h 03 min
